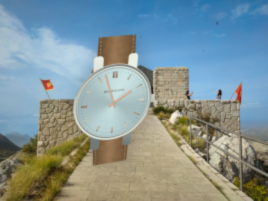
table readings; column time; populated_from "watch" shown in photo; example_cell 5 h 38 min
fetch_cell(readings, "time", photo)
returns 1 h 57 min
